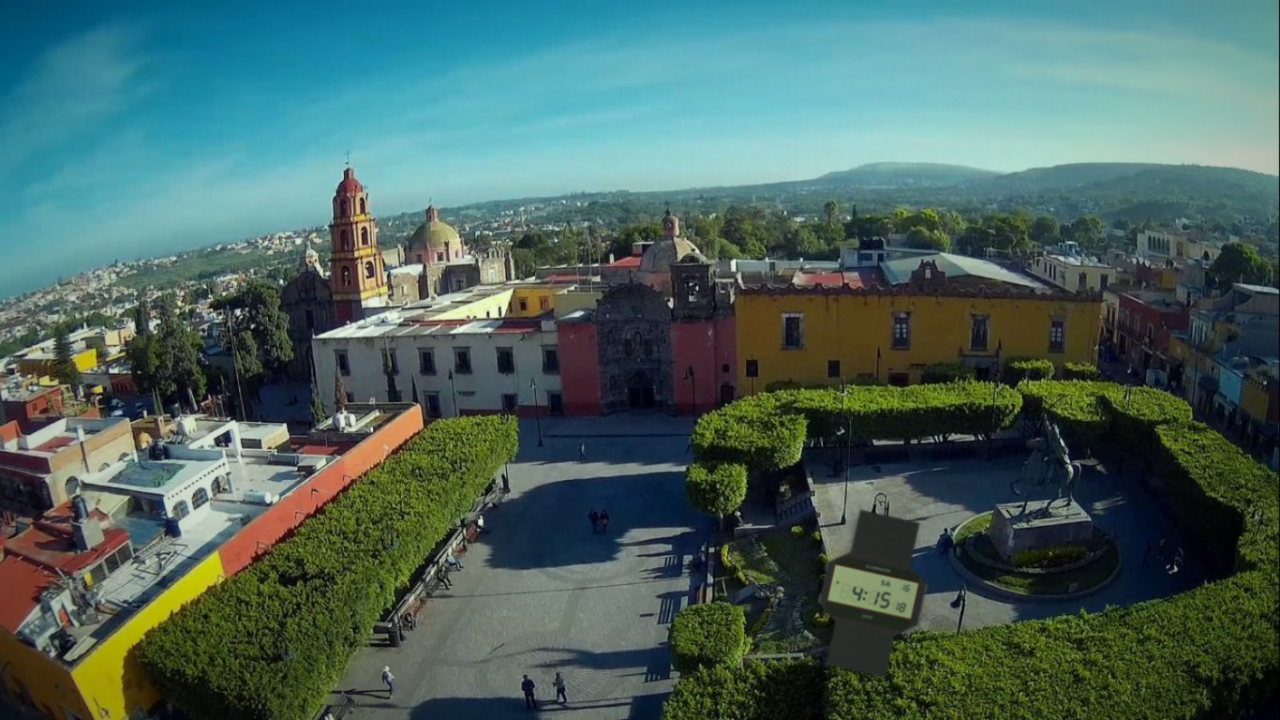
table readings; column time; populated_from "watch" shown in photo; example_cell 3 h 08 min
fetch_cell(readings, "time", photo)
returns 4 h 15 min
